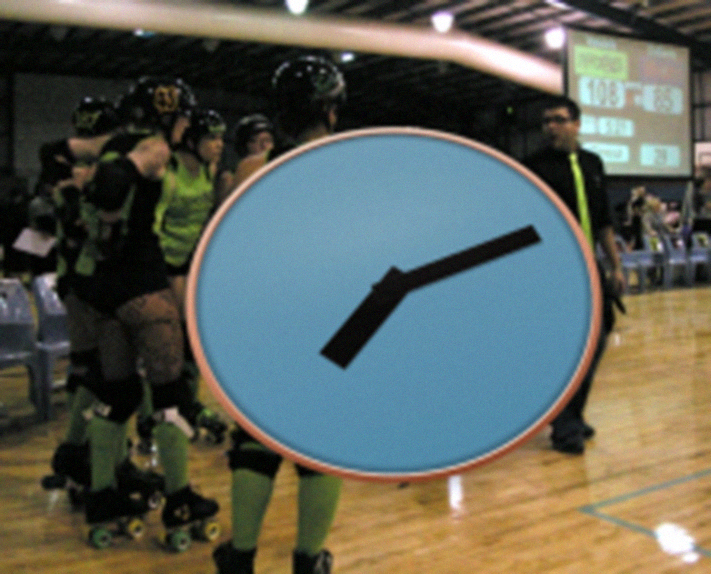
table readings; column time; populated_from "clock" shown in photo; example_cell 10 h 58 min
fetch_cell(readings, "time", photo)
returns 7 h 11 min
